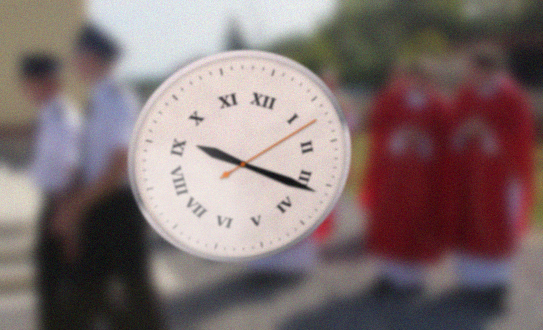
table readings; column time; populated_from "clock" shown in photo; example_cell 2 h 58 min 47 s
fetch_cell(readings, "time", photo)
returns 9 h 16 min 07 s
